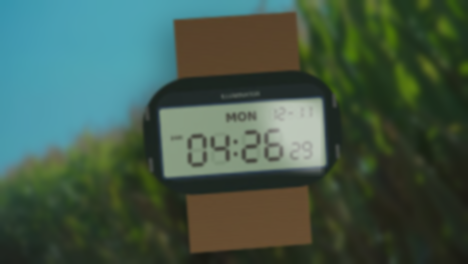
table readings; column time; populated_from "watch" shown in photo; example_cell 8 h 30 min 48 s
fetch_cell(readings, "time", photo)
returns 4 h 26 min 29 s
